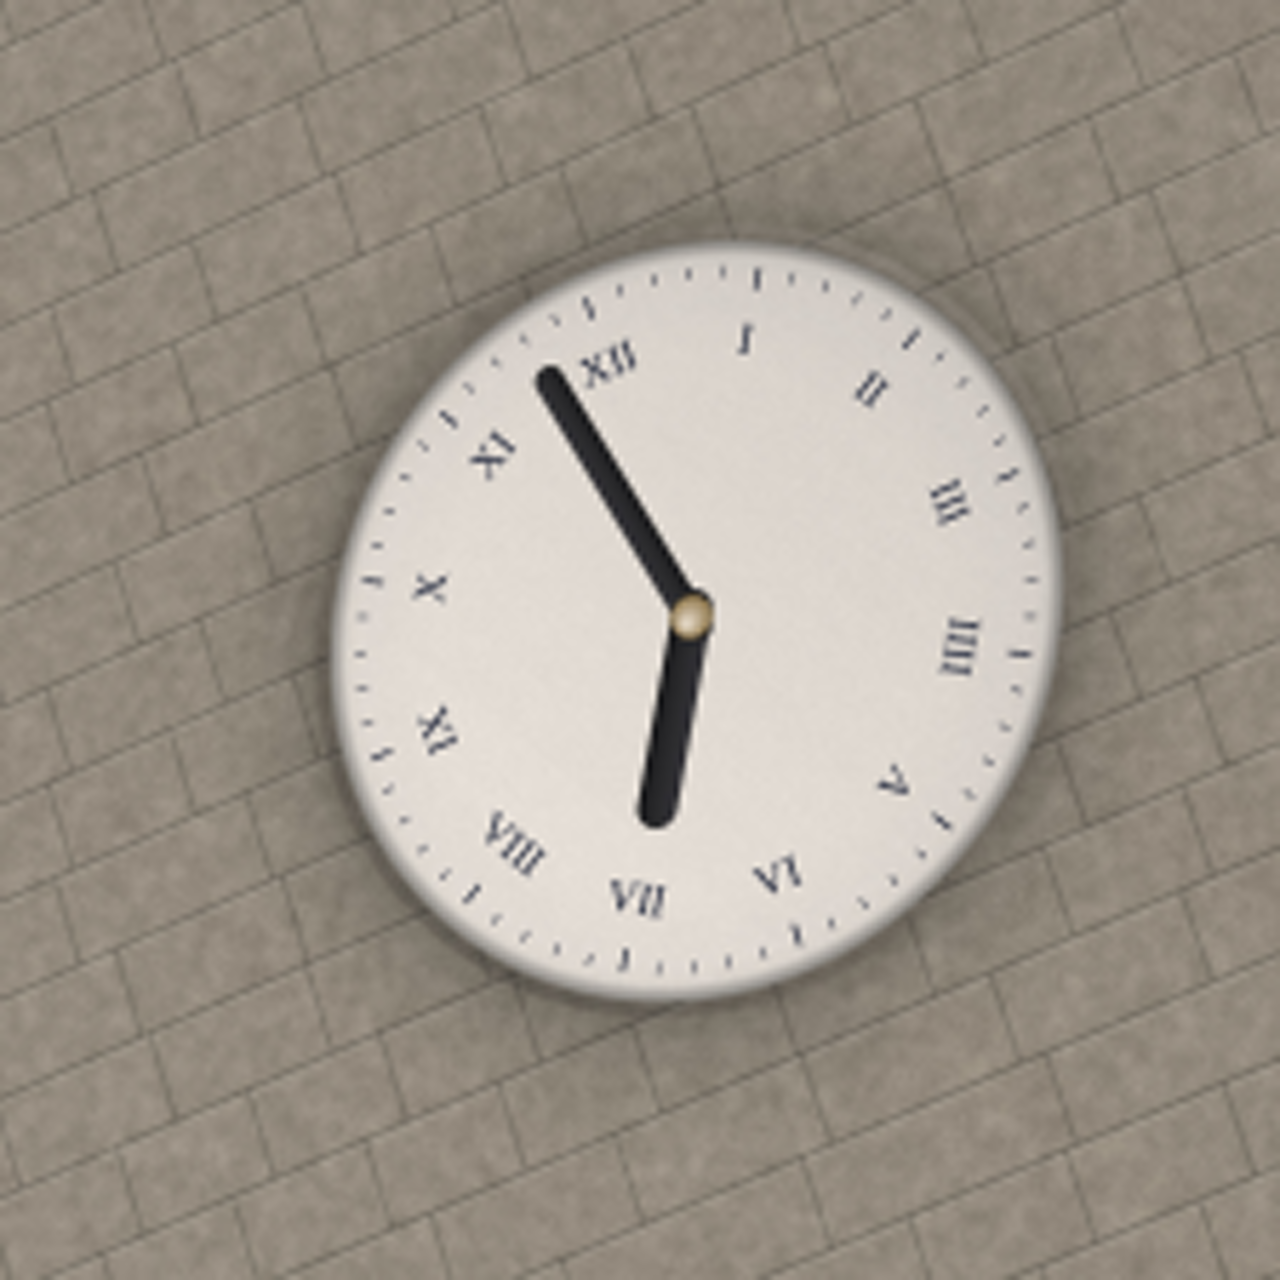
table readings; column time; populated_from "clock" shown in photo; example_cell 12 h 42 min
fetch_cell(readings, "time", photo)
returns 6 h 58 min
